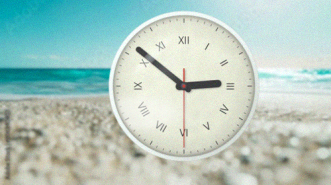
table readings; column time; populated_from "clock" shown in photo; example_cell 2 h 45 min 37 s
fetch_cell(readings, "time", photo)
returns 2 h 51 min 30 s
